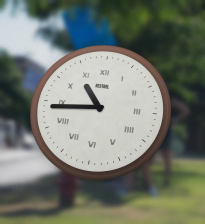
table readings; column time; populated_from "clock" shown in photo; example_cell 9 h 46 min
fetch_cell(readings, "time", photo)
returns 10 h 44 min
